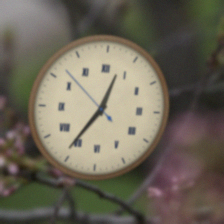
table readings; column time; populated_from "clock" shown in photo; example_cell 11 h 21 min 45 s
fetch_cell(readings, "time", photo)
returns 12 h 35 min 52 s
